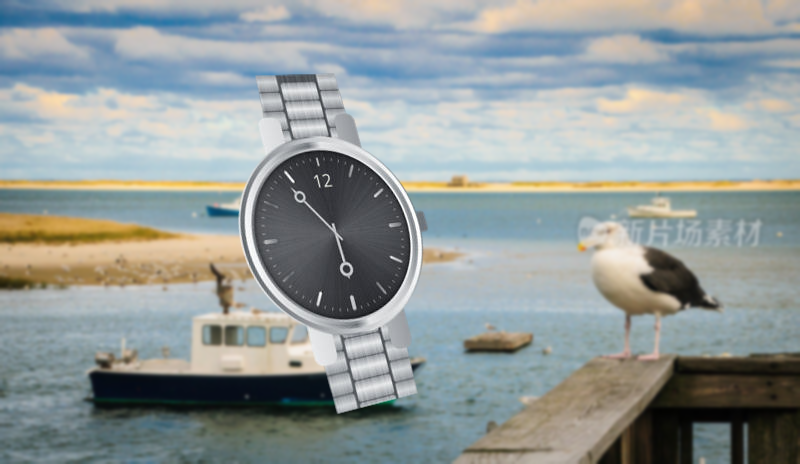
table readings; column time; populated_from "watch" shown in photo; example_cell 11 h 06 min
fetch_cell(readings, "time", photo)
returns 5 h 54 min
